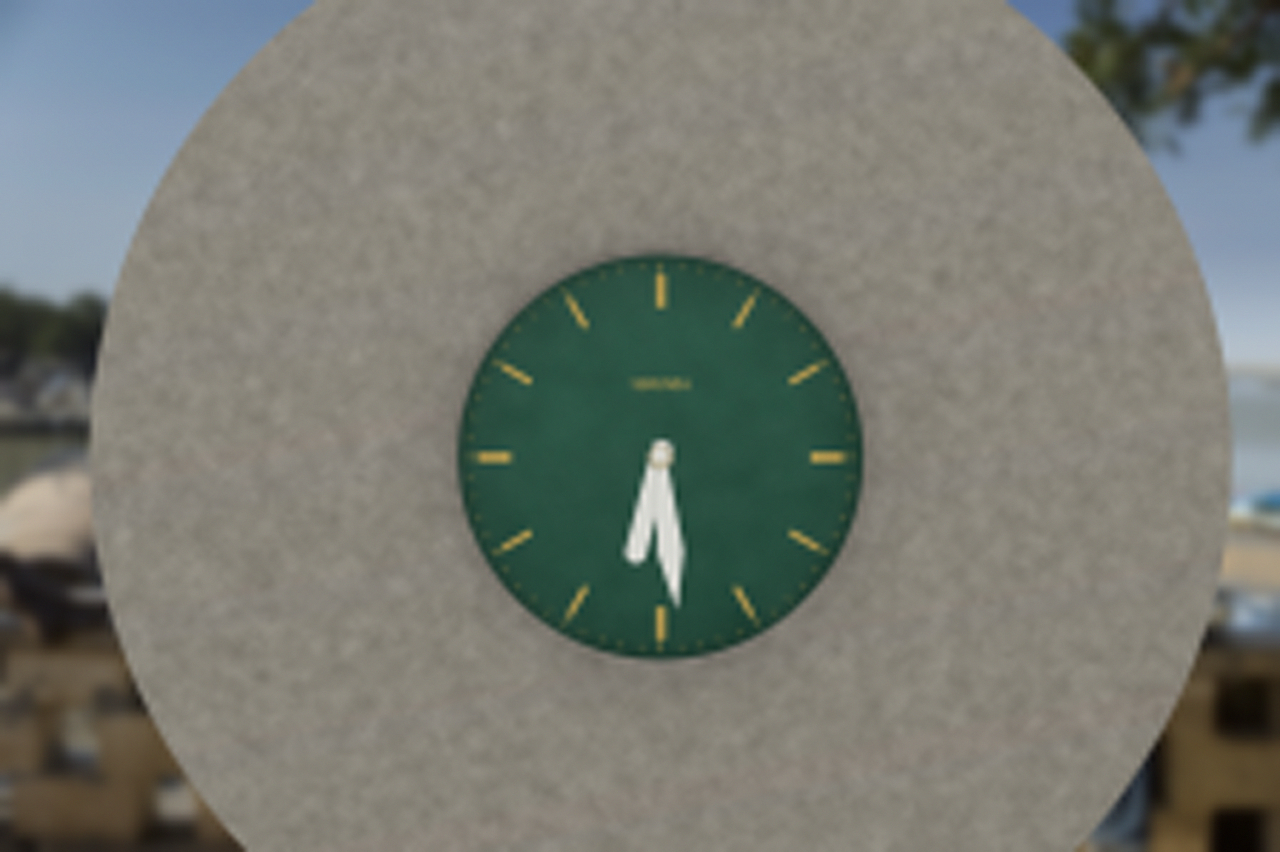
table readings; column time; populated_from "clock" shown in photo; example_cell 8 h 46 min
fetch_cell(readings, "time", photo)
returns 6 h 29 min
